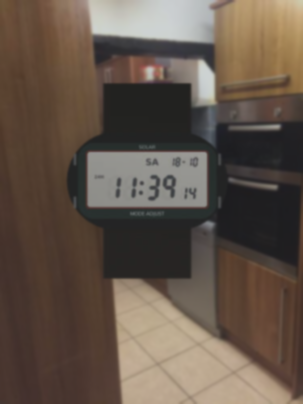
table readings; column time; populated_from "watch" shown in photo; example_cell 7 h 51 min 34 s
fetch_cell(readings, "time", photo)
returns 11 h 39 min 14 s
